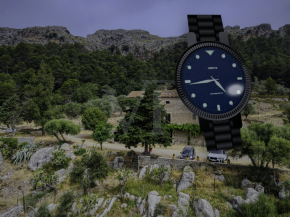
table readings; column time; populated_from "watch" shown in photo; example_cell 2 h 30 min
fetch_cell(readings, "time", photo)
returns 4 h 44 min
